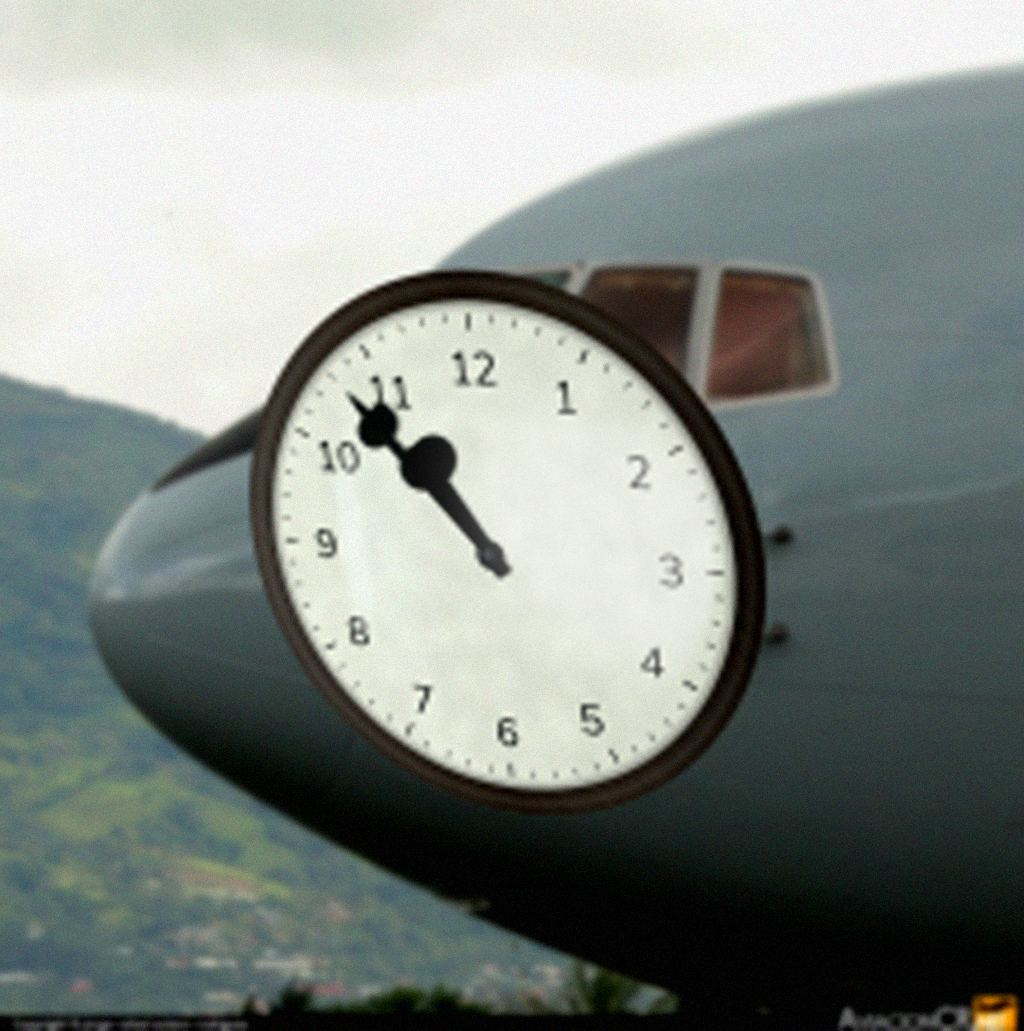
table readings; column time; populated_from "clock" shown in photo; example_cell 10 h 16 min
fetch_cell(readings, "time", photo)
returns 10 h 53 min
